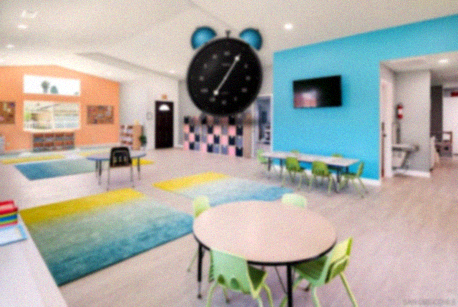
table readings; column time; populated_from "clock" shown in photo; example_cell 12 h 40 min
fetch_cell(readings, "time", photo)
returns 7 h 05 min
